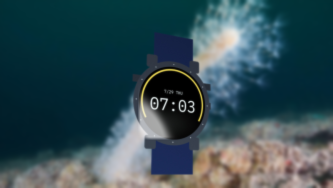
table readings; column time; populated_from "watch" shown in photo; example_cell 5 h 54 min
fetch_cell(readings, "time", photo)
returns 7 h 03 min
